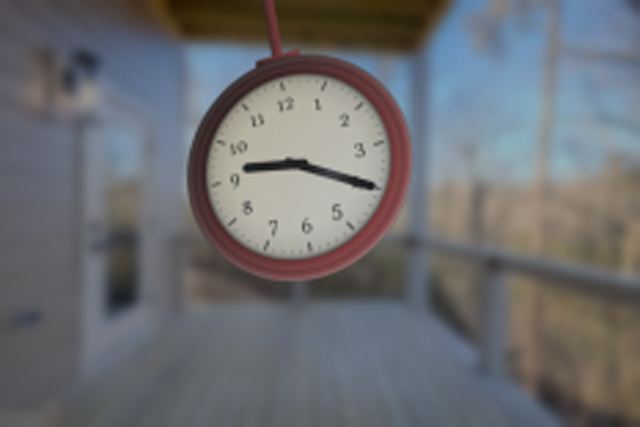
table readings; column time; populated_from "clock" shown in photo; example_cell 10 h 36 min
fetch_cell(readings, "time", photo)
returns 9 h 20 min
